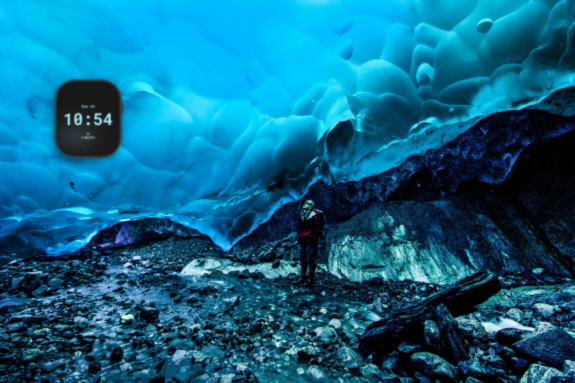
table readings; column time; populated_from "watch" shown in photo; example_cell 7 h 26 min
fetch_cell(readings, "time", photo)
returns 10 h 54 min
